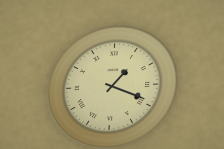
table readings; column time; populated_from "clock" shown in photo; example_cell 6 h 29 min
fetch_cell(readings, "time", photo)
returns 1 h 19 min
